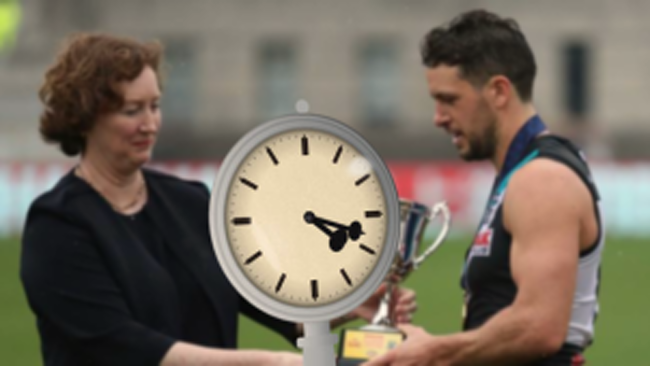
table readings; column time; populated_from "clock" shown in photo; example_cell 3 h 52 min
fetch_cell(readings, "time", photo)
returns 4 h 18 min
